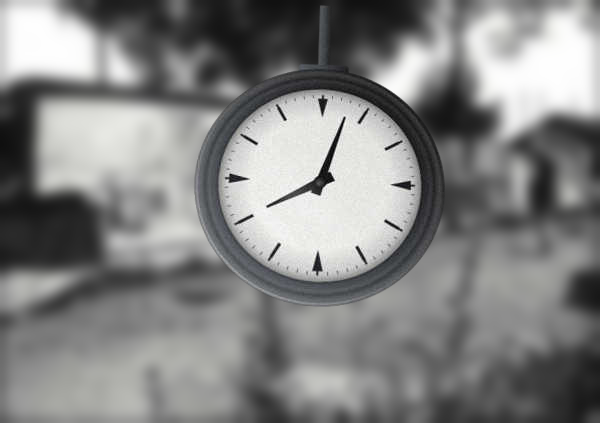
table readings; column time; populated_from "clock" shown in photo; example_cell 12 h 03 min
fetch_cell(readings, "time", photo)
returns 8 h 03 min
